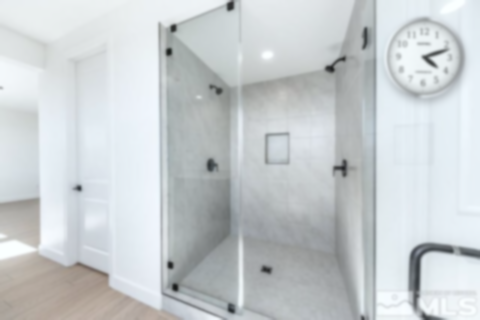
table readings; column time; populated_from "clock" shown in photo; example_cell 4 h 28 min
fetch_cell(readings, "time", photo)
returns 4 h 12 min
